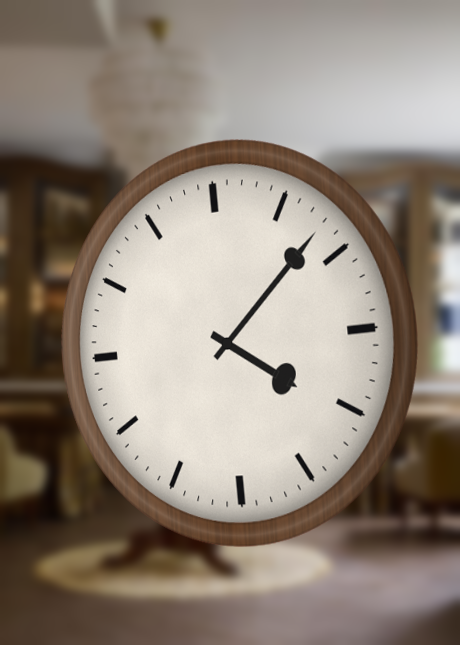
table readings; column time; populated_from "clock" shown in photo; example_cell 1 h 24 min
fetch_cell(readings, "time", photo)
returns 4 h 08 min
